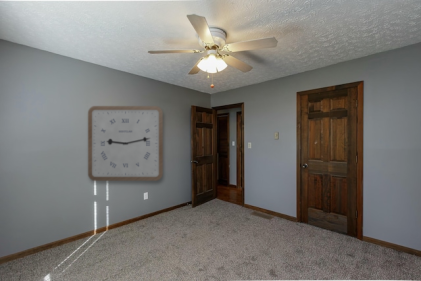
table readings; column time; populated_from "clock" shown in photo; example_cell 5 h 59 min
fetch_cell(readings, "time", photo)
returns 9 h 13 min
